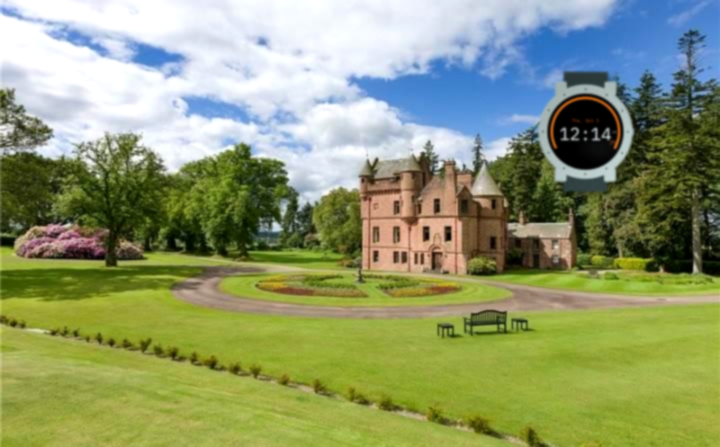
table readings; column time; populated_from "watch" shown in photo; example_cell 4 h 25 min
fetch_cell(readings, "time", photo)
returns 12 h 14 min
